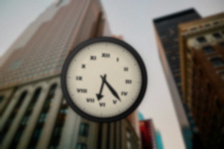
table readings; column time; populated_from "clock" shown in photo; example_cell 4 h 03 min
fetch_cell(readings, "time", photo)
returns 6 h 23 min
